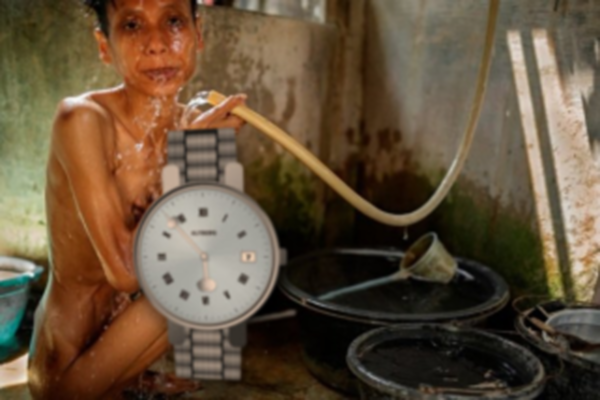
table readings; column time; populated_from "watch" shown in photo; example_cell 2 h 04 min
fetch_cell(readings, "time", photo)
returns 5 h 53 min
